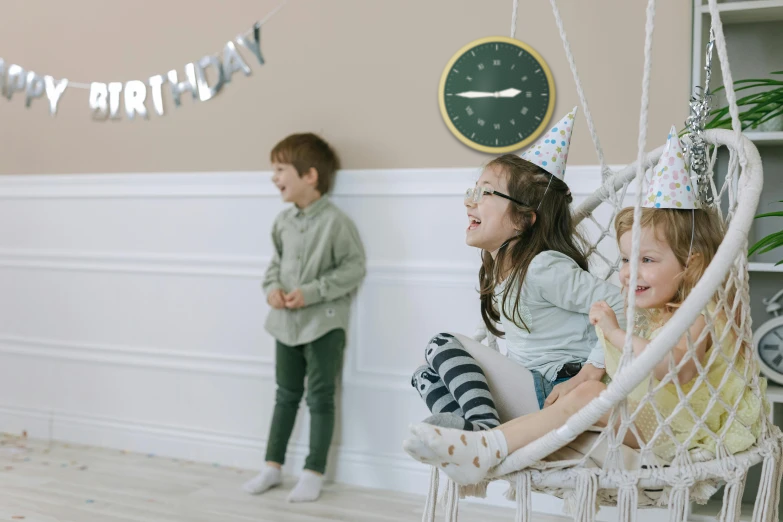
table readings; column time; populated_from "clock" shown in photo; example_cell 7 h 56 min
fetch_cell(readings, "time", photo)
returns 2 h 45 min
